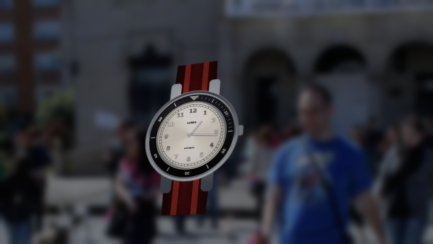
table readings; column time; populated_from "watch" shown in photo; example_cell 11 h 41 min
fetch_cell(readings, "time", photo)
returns 1 h 16 min
